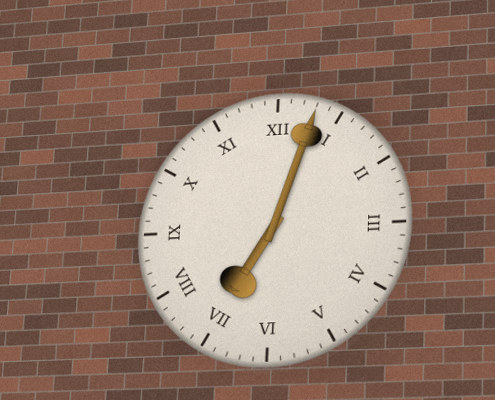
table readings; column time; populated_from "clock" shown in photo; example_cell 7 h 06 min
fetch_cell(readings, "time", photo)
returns 7 h 03 min
